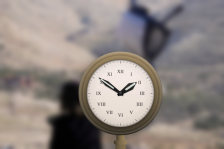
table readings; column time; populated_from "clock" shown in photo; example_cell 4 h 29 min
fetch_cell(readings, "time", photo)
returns 1 h 51 min
